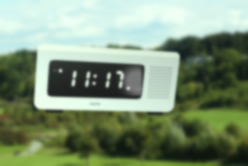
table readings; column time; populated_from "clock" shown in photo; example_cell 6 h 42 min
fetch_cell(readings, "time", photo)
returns 11 h 17 min
